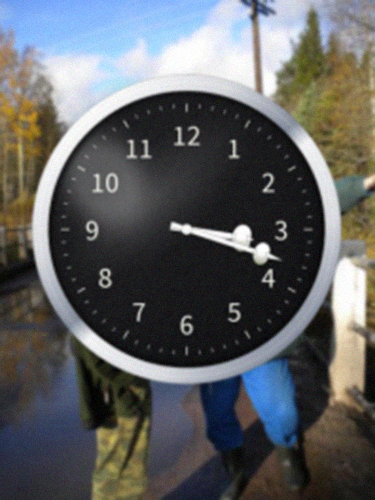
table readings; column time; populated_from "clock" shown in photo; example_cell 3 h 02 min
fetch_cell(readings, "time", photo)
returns 3 h 18 min
